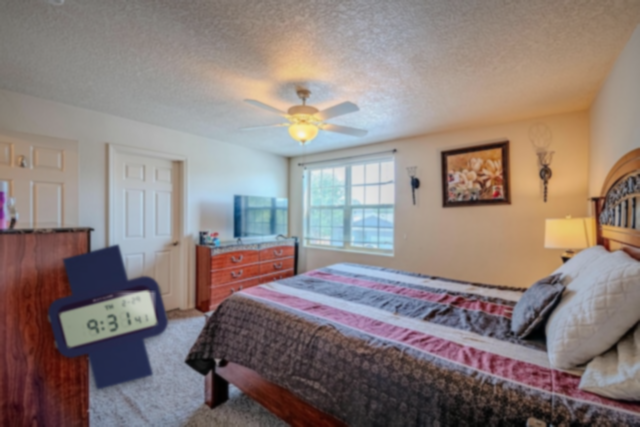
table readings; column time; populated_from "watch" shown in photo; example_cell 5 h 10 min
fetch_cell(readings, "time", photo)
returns 9 h 31 min
